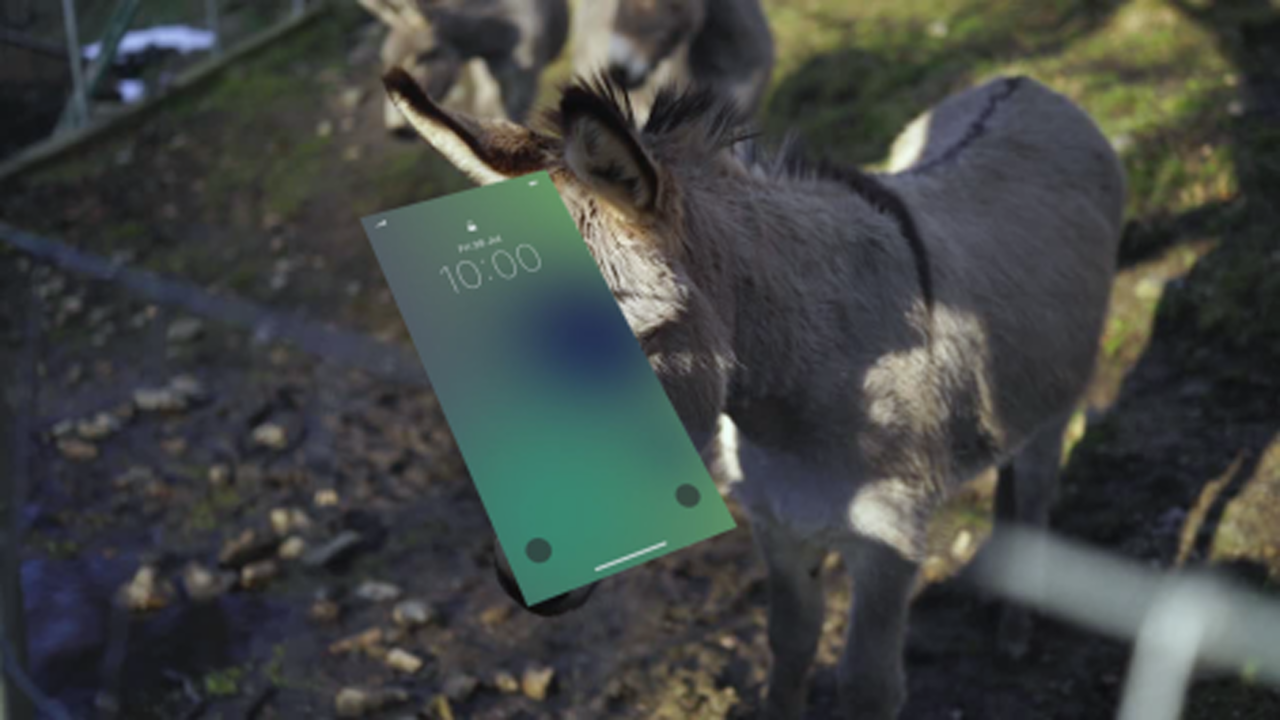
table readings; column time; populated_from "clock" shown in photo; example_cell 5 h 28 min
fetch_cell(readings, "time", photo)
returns 10 h 00 min
